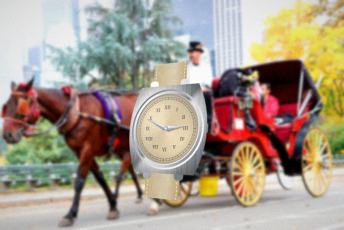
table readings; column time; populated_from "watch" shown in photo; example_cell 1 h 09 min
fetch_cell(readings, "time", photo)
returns 2 h 49 min
